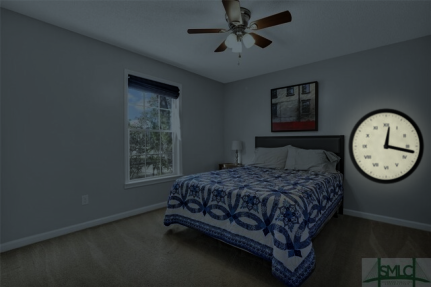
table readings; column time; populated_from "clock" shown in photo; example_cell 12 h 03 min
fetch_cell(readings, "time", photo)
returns 12 h 17 min
